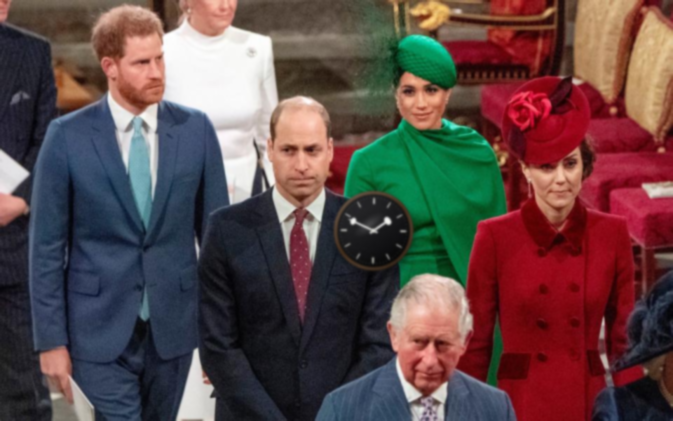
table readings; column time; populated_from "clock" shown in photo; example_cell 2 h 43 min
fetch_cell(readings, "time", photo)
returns 1 h 49 min
